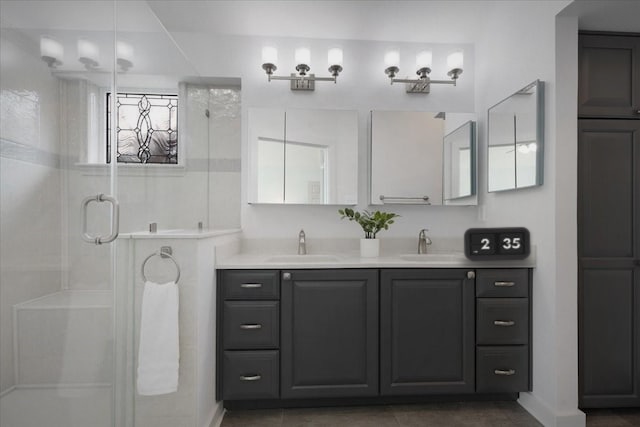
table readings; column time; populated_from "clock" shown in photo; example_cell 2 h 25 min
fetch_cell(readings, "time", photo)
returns 2 h 35 min
